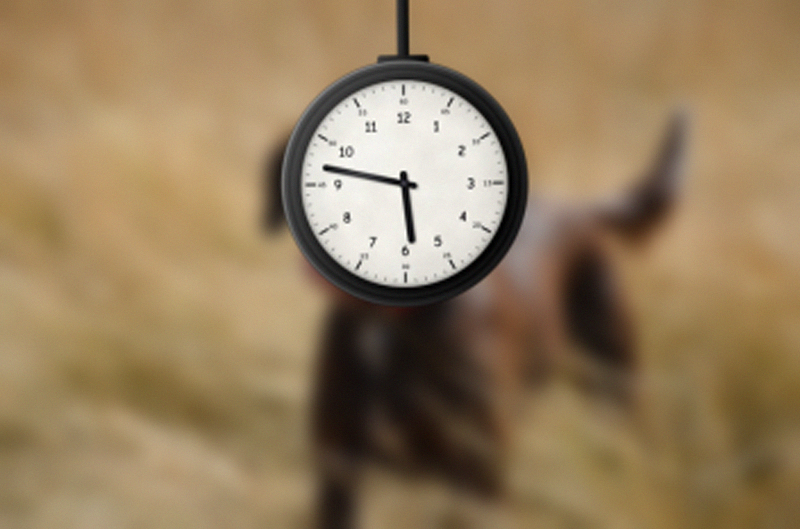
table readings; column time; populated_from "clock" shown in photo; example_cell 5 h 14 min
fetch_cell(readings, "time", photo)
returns 5 h 47 min
